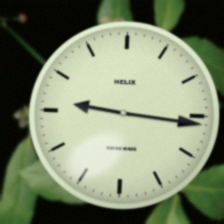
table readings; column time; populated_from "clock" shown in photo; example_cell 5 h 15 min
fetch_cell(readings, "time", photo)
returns 9 h 16 min
